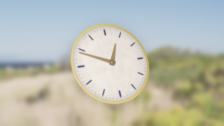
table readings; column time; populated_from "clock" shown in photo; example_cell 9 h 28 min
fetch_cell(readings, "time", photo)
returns 12 h 49 min
